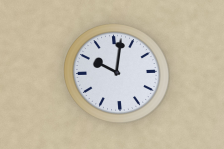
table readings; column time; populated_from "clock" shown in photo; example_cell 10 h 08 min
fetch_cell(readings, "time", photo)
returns 10 h 02 min
